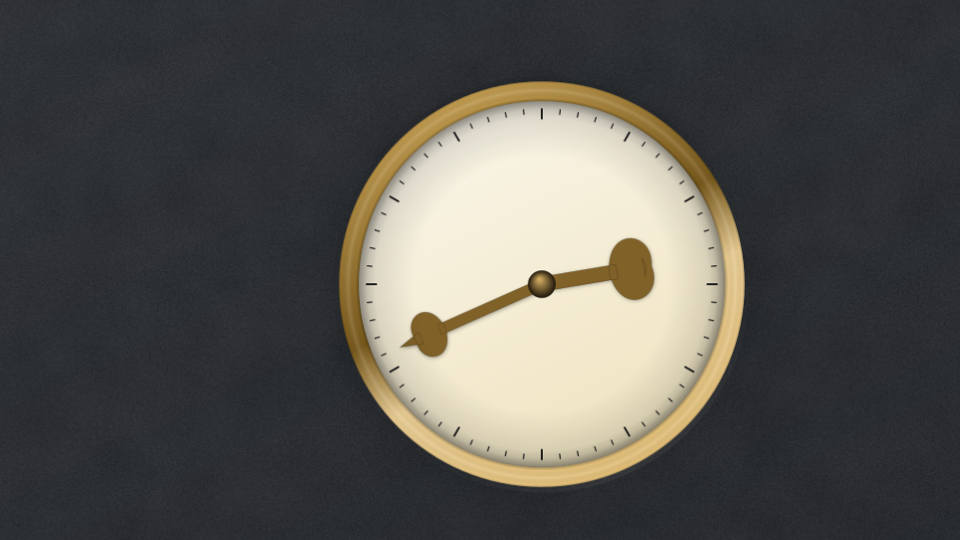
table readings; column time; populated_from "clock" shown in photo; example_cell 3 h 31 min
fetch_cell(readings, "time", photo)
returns 2 h 41 min
